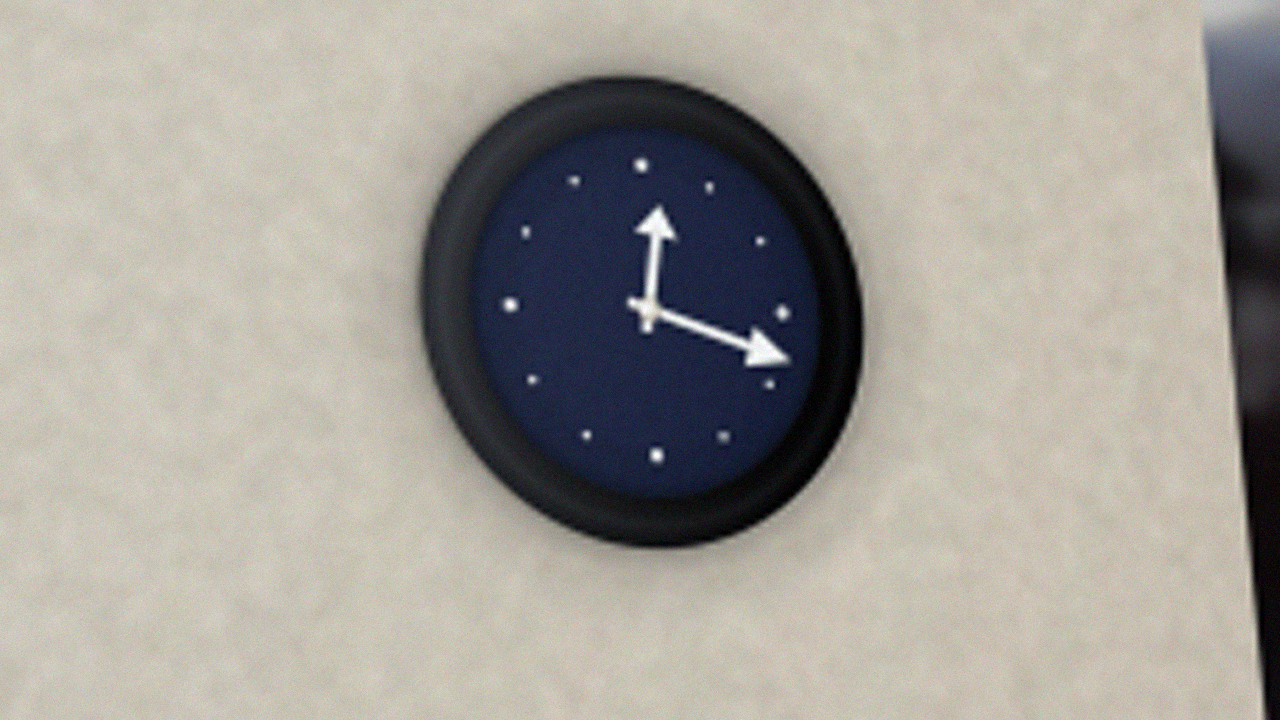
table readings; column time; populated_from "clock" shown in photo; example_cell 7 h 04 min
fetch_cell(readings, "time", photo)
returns 12 h 18 min
